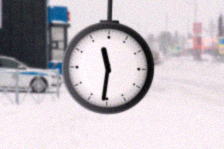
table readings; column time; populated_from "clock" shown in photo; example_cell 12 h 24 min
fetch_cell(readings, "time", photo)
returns 11 h 31 min
